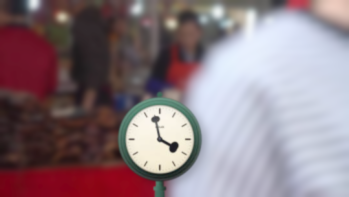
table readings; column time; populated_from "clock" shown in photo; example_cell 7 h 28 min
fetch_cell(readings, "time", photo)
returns 3 h 58 min
